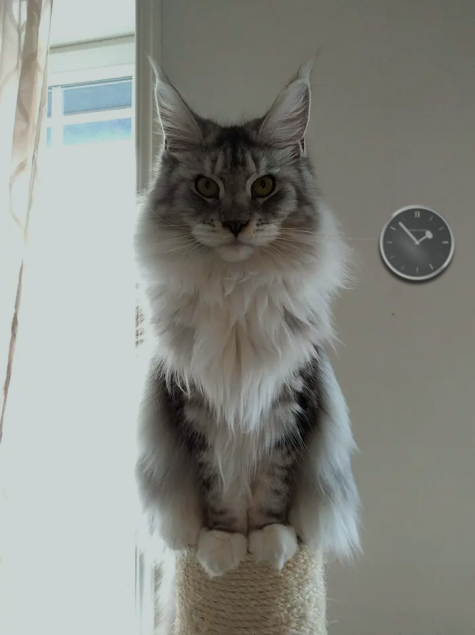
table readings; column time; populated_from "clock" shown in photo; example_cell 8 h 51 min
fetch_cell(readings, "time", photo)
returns 1 h 53 min
